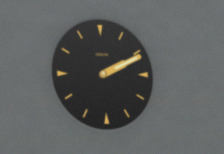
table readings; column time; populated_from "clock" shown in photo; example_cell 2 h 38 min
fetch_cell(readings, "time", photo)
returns 2 h 11 min
